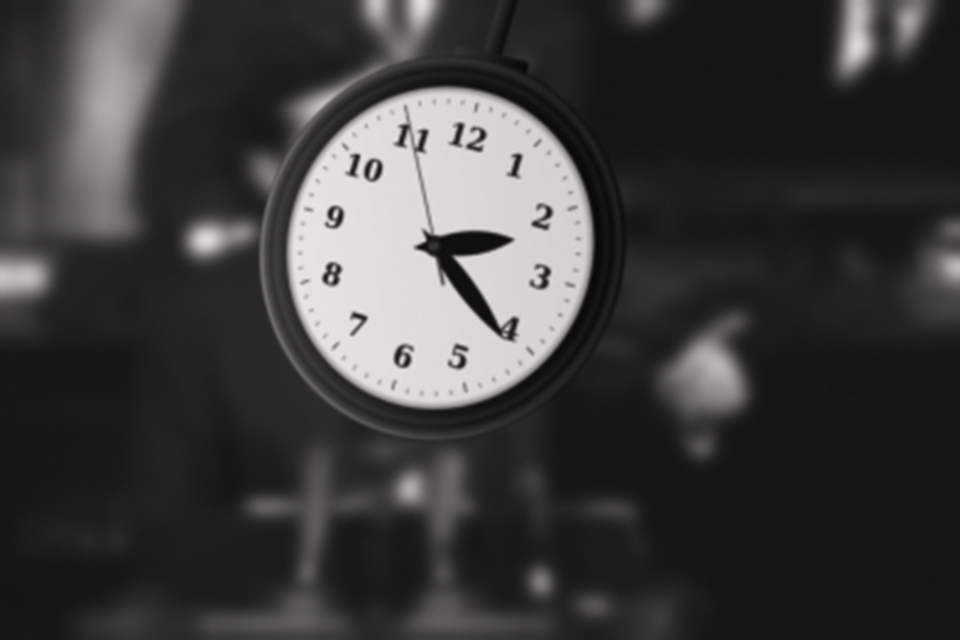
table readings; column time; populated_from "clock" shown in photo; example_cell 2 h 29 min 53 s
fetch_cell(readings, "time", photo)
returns 2 h 20 min 55 s
